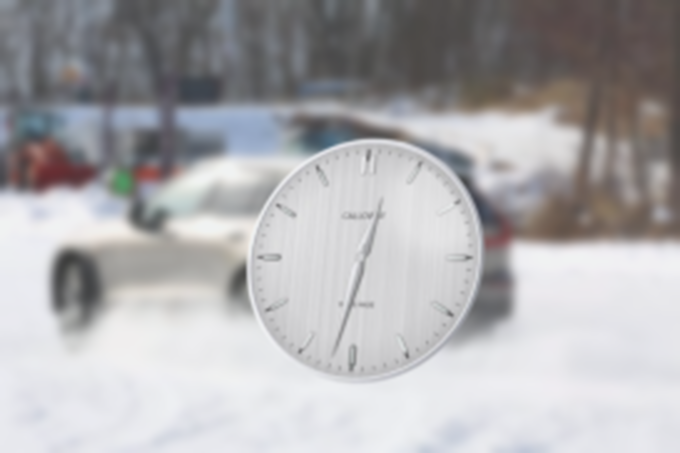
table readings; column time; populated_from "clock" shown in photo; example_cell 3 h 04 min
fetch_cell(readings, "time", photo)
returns 12 h 32 min
